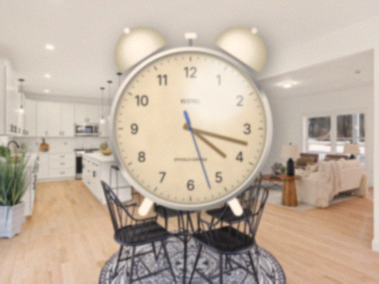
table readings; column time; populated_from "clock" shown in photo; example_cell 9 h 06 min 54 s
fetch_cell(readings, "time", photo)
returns 4 h 17 min 27 s
